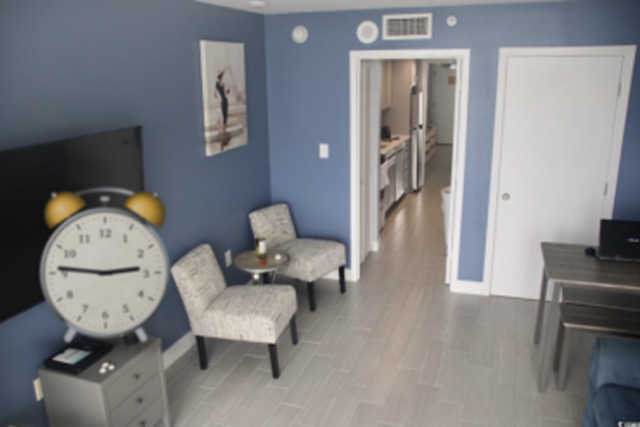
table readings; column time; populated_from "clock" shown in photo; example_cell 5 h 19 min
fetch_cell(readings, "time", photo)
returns 2 h 46 min
